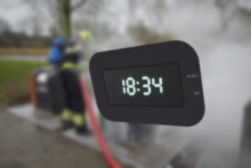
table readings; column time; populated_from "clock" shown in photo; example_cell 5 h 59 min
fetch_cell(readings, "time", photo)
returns 18 h 34 min
